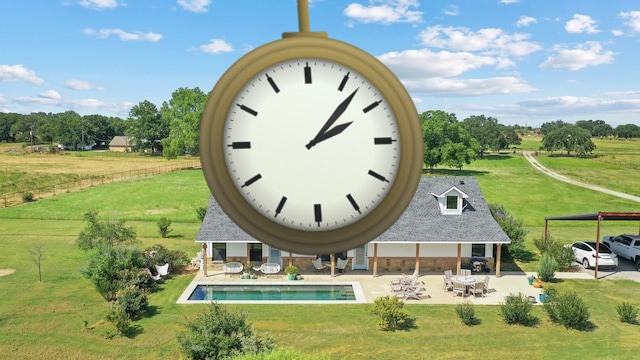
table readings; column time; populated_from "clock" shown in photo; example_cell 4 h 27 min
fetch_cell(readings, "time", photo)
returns 2 h 07 min
